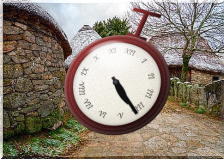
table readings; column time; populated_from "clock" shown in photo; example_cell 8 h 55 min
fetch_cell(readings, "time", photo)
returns 4 h 21 min
